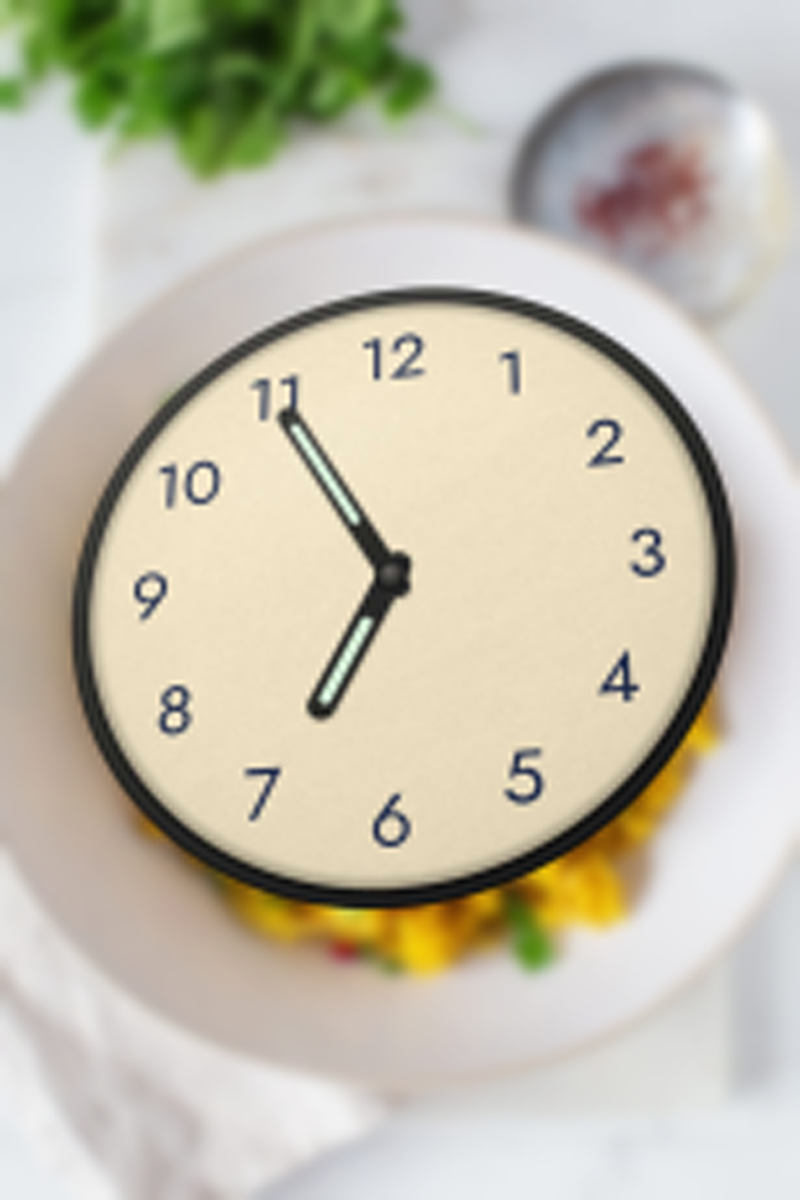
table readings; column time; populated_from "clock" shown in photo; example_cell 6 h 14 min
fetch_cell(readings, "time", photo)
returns 6 h 55 min
